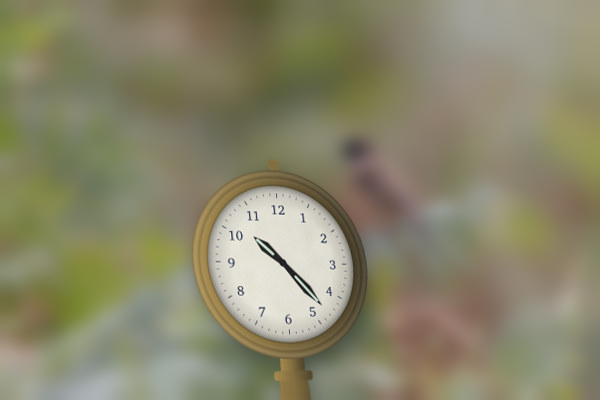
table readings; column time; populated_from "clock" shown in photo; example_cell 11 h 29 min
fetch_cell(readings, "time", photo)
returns 10 h 23 min
